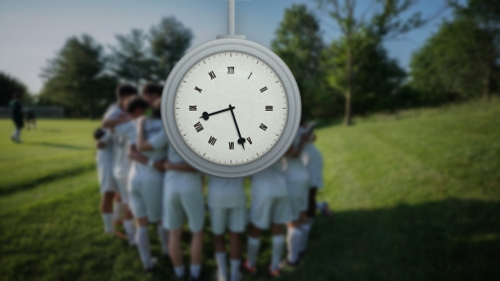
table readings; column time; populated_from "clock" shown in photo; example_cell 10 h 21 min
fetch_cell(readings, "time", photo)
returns 8 h 27 min
